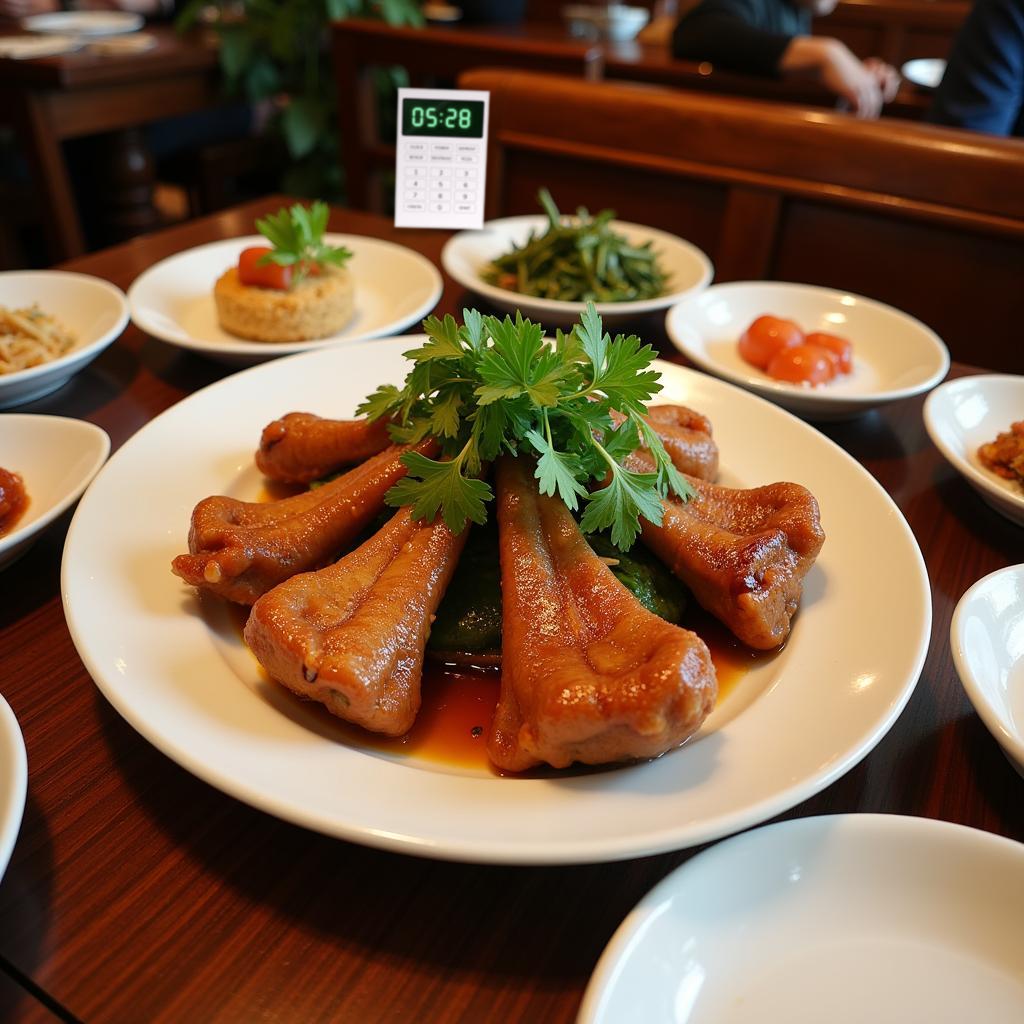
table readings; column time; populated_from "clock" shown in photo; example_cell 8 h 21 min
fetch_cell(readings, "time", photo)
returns 5 h 28 min
